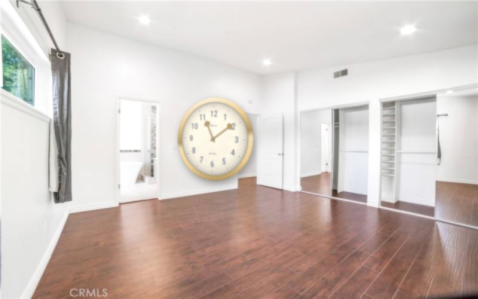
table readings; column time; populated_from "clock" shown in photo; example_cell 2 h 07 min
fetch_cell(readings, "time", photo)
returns 11 h 09 min
